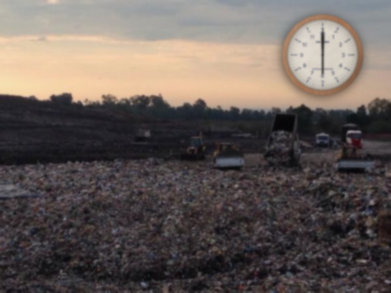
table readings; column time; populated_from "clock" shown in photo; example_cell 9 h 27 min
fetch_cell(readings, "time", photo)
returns 6 h 00 min
